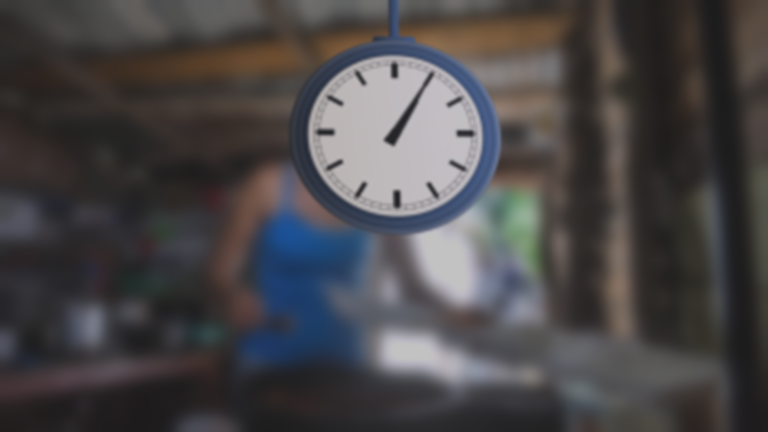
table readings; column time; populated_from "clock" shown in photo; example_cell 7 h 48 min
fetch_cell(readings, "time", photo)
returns 1 h 05 min
